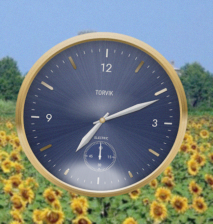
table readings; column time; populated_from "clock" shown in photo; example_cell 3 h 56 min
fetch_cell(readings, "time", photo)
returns 7 h 11 min
